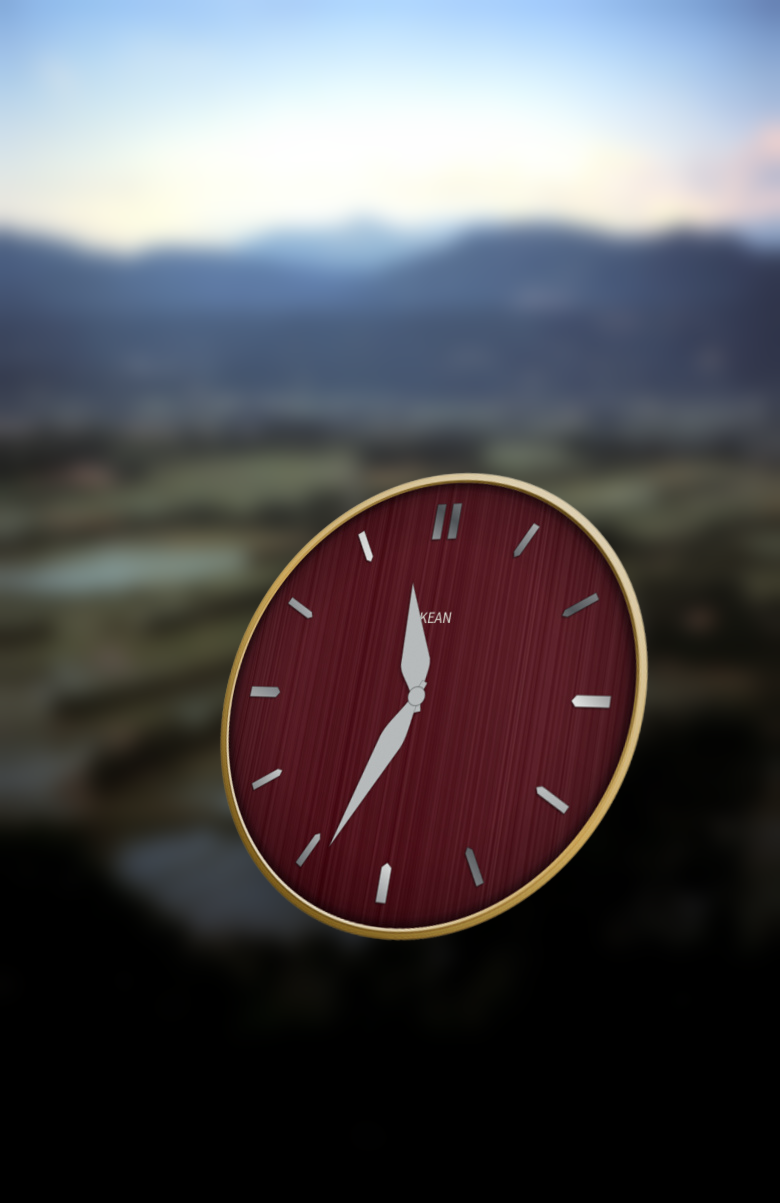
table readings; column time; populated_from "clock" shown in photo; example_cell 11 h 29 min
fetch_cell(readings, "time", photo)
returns 11 h 34 min
